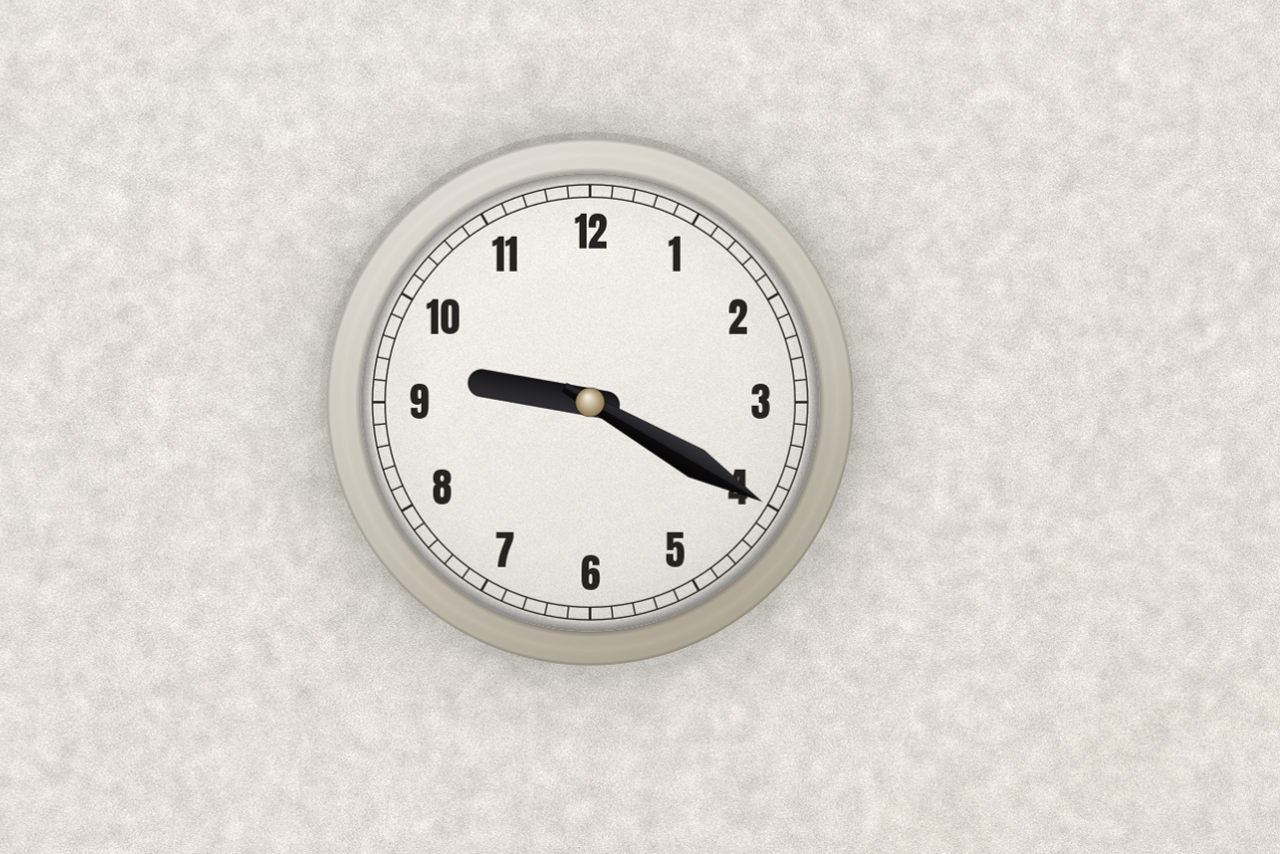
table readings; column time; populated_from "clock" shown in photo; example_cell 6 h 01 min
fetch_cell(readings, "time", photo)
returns 9 h 20 min
